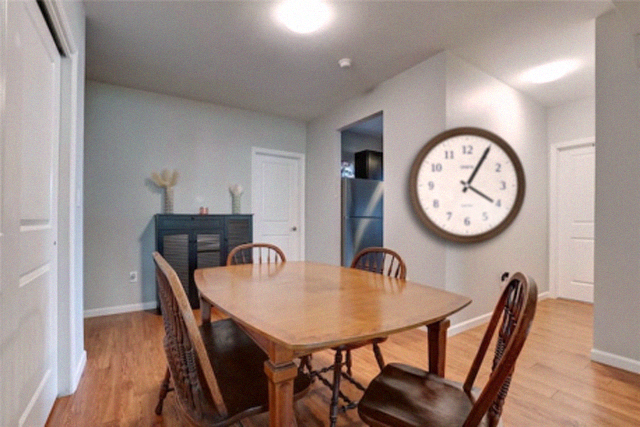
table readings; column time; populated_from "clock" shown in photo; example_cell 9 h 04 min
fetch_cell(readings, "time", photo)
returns 4 h 05 min
